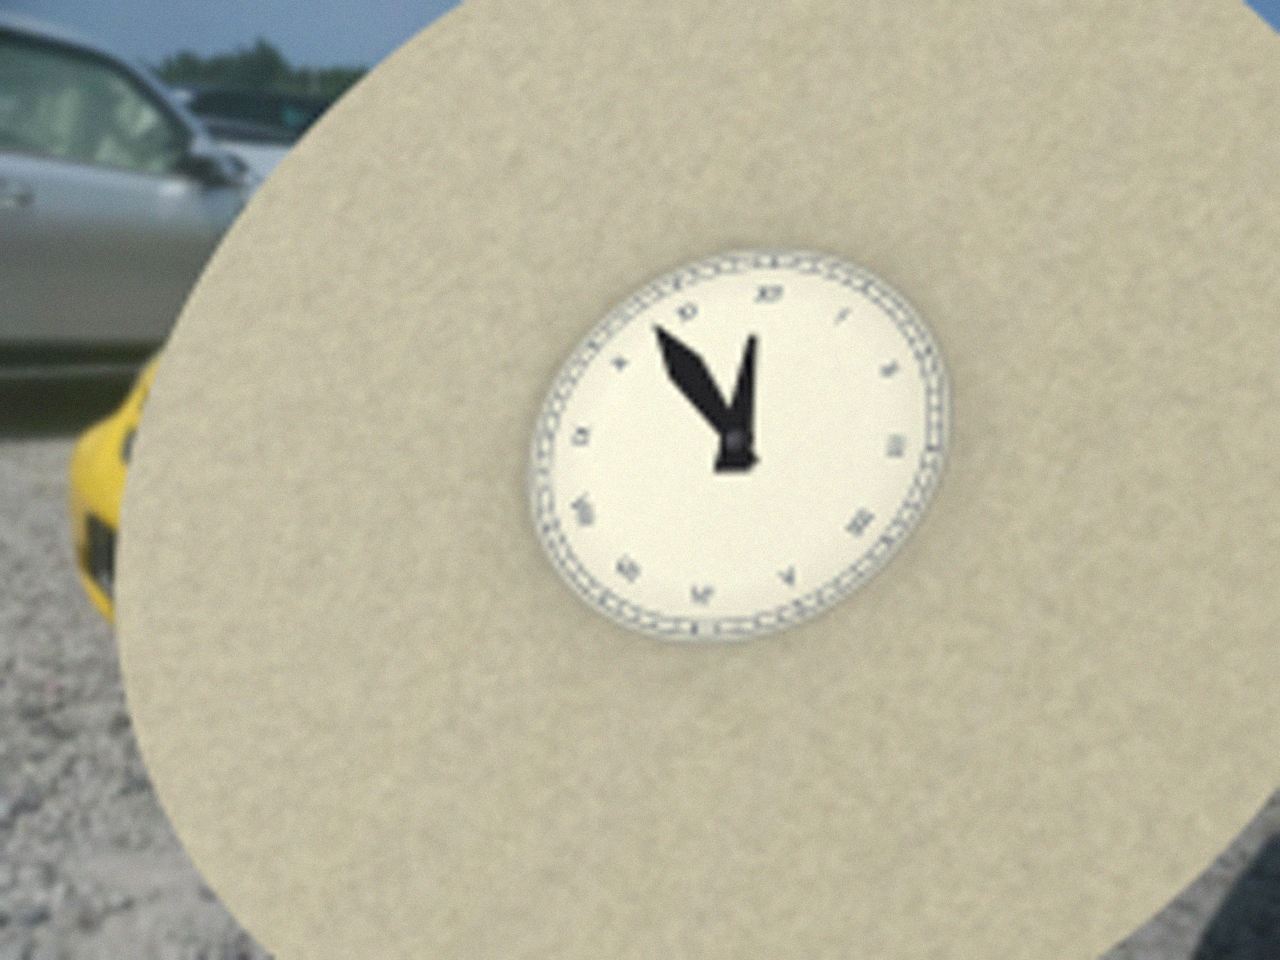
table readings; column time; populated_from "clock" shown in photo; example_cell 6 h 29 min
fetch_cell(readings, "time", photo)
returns 11 h 53 min
